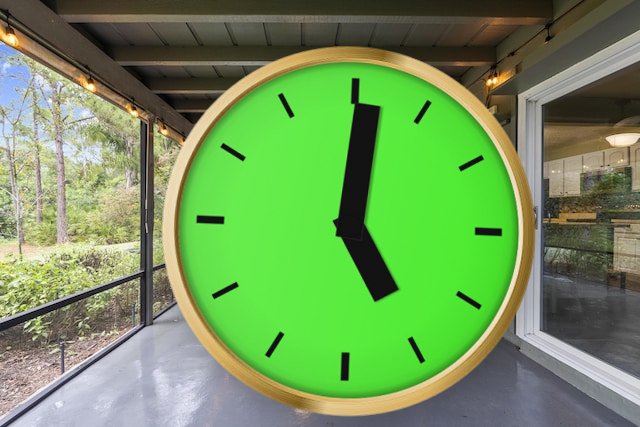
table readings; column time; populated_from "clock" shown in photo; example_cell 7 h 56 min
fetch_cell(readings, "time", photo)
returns 5 h 01 min
